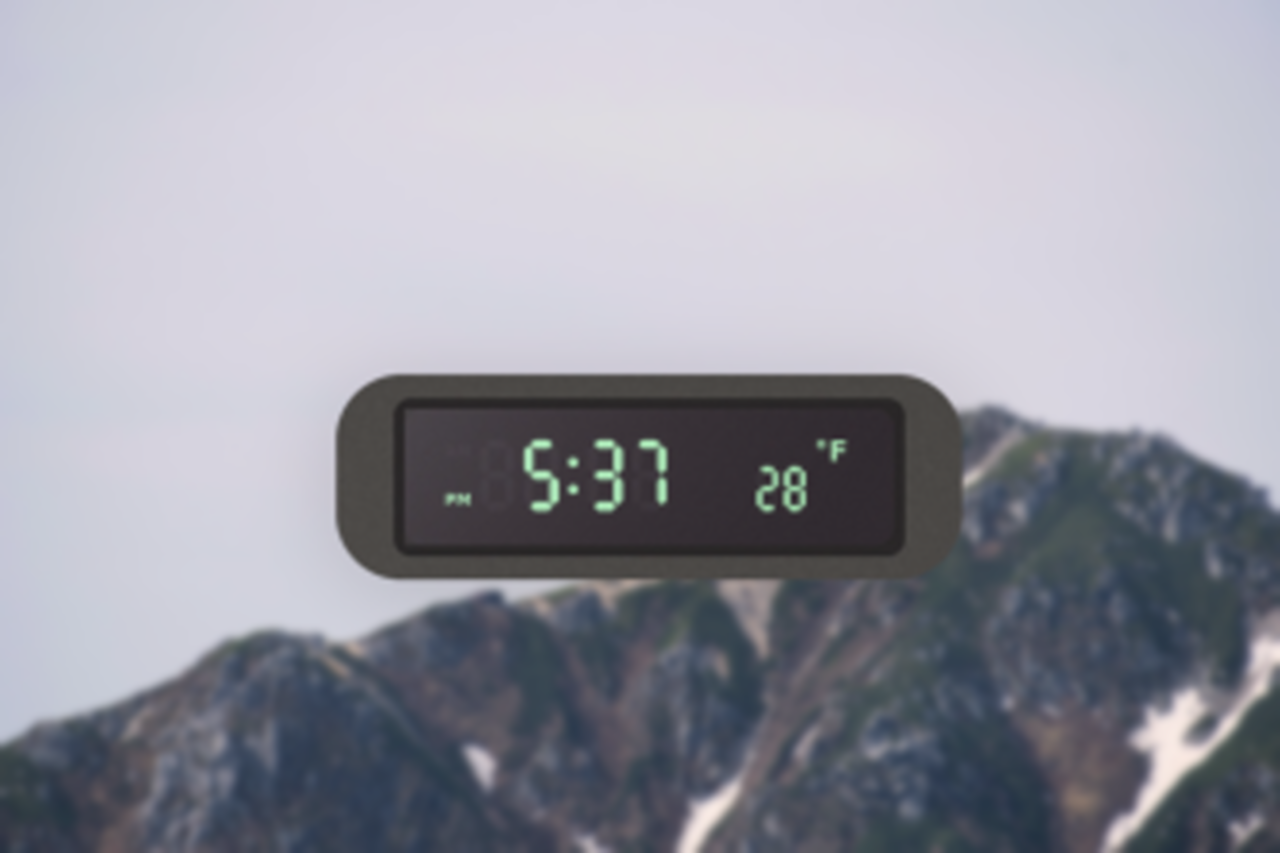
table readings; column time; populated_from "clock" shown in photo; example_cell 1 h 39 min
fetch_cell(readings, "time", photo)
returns 5 h 37 min
